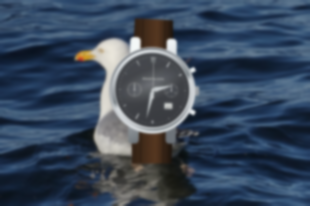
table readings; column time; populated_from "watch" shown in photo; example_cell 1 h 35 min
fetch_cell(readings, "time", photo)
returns 2 h 32 min
